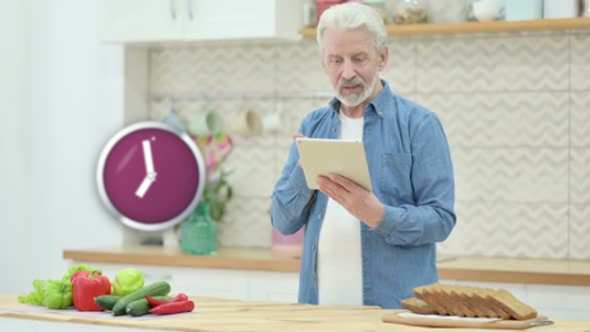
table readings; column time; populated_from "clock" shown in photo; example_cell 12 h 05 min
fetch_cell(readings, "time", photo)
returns 6 h 58 min
